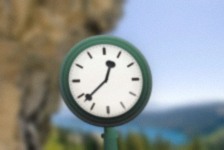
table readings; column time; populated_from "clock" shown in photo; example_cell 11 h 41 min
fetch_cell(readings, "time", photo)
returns 12 h 38 min
